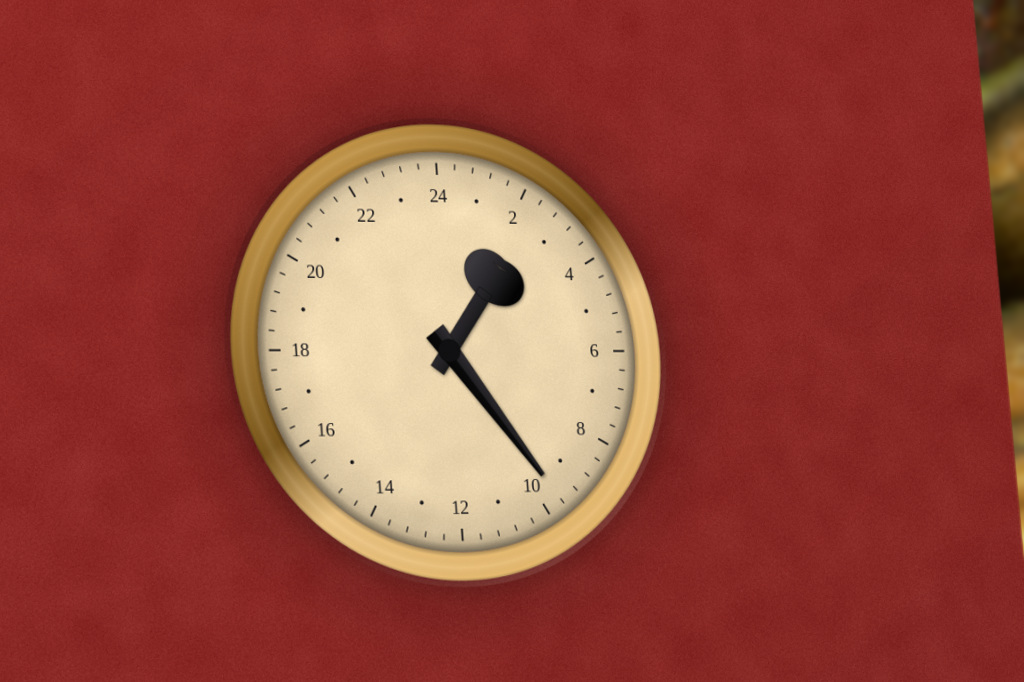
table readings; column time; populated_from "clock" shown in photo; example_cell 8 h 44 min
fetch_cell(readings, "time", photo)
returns 2 h 24 min
